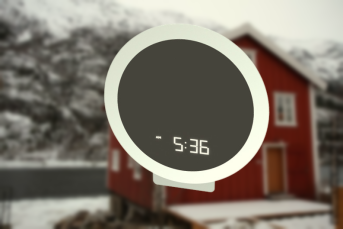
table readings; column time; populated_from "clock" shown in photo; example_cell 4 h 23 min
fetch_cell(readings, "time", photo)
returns 5 h 36 min
